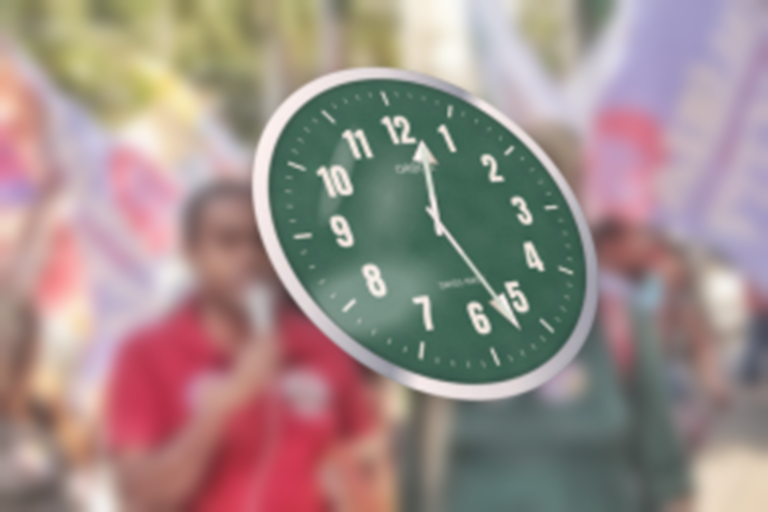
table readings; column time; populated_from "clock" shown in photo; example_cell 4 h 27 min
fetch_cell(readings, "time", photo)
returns 12 h 27 min
